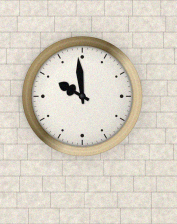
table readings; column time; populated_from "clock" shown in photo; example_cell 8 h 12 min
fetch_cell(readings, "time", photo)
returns 9 h 59 min
